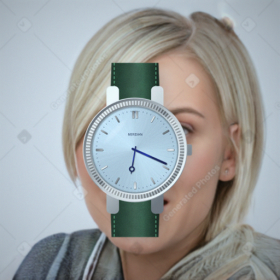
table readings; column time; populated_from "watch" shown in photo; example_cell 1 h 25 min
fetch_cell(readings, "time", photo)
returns 6 h 19 min
